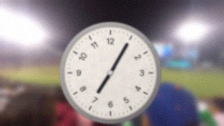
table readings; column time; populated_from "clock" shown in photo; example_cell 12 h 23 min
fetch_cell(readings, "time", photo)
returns 7 h 05 min
